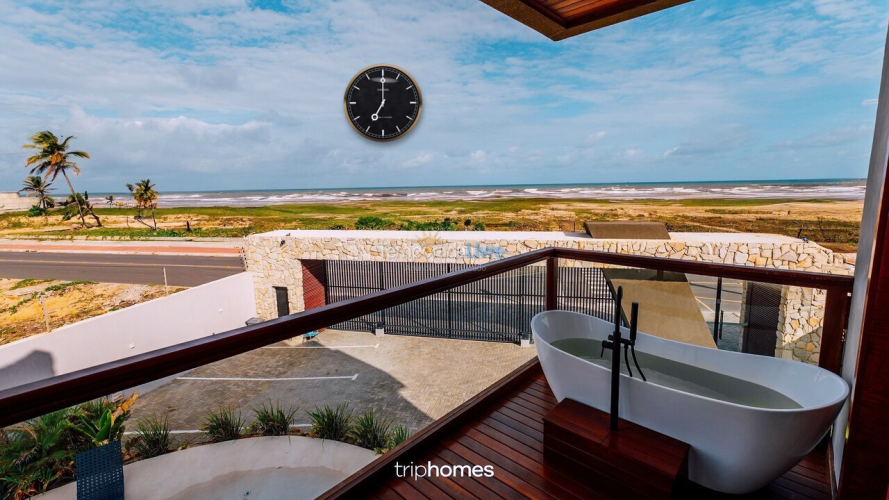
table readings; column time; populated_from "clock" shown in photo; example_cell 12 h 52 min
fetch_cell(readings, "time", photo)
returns 7 h 00 min
